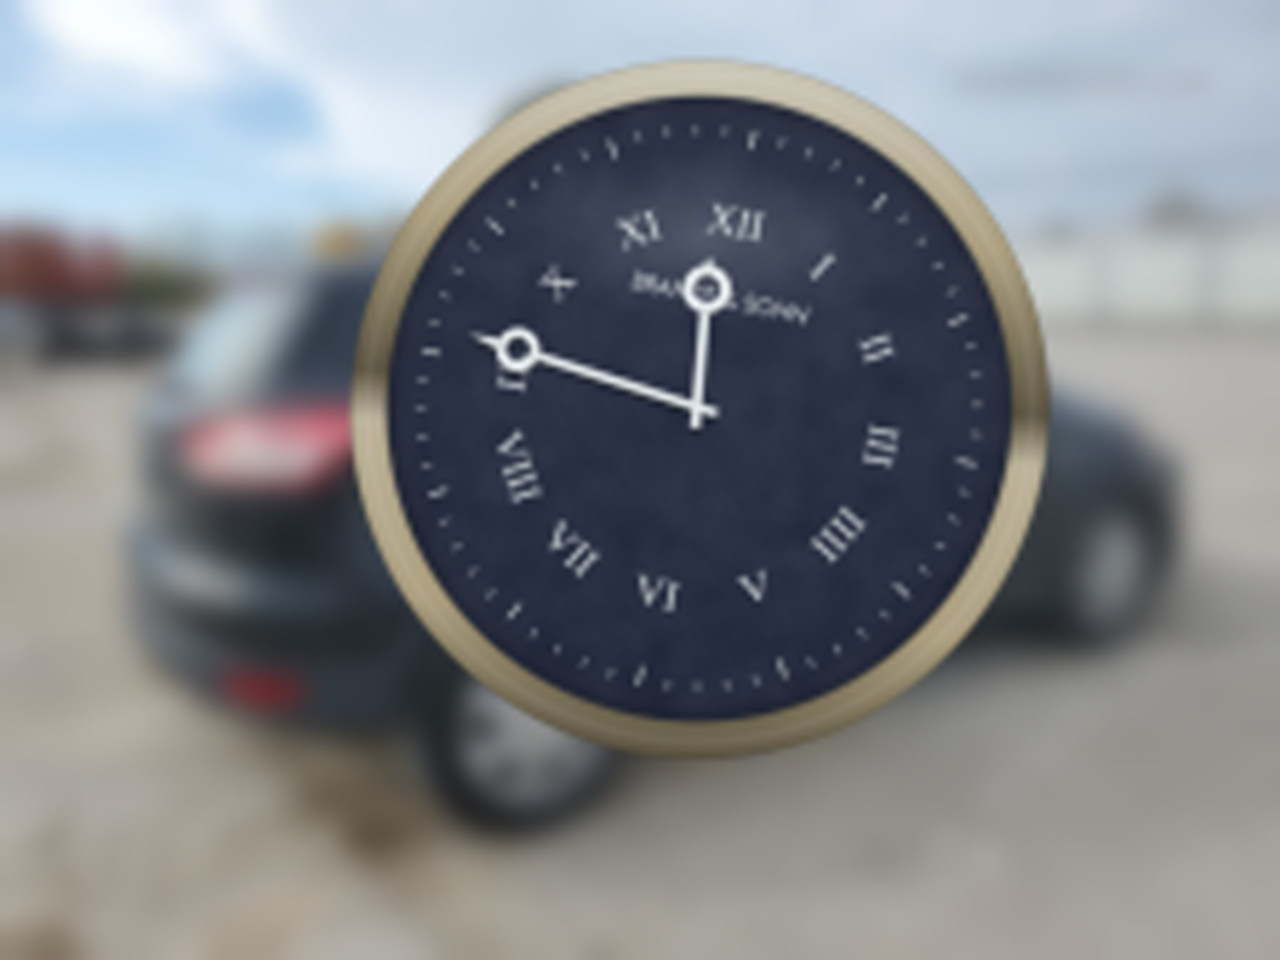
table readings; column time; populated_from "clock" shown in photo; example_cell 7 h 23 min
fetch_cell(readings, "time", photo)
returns 11 h 46 min
